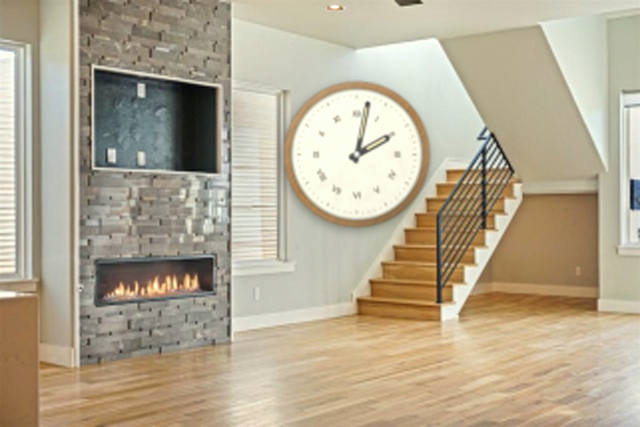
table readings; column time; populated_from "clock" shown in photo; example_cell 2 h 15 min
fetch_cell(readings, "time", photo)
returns 2 h 02 min
